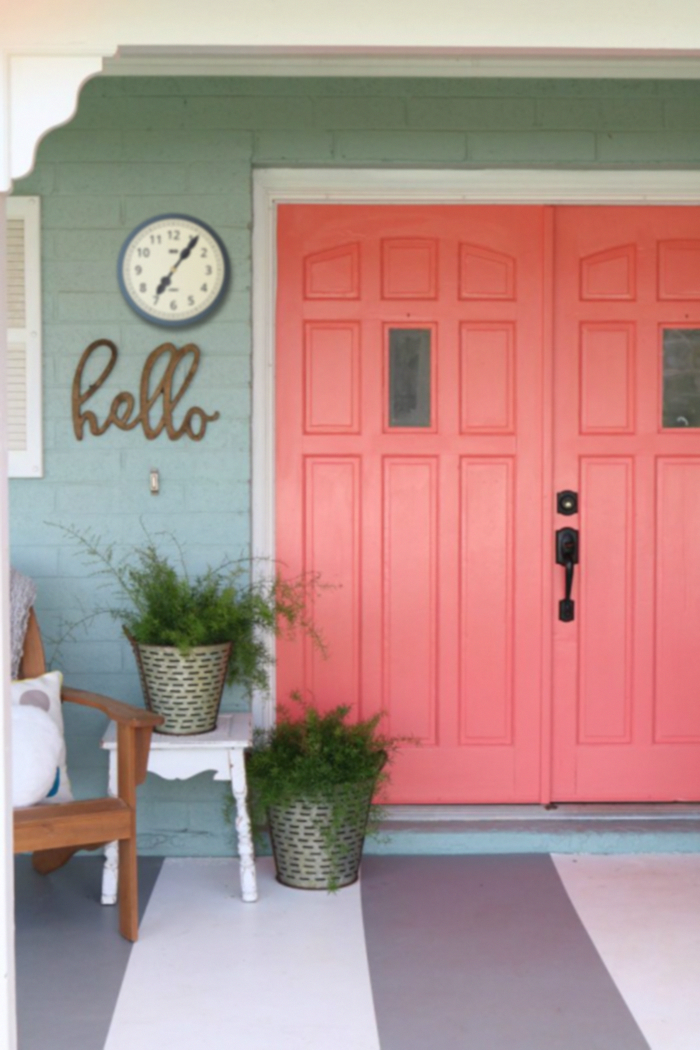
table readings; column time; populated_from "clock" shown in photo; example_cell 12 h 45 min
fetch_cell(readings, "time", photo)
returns 7 h 06 min
